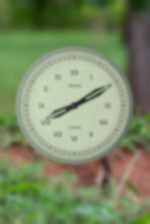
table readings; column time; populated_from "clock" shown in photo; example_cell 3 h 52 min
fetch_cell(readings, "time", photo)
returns 8 h 10 min
